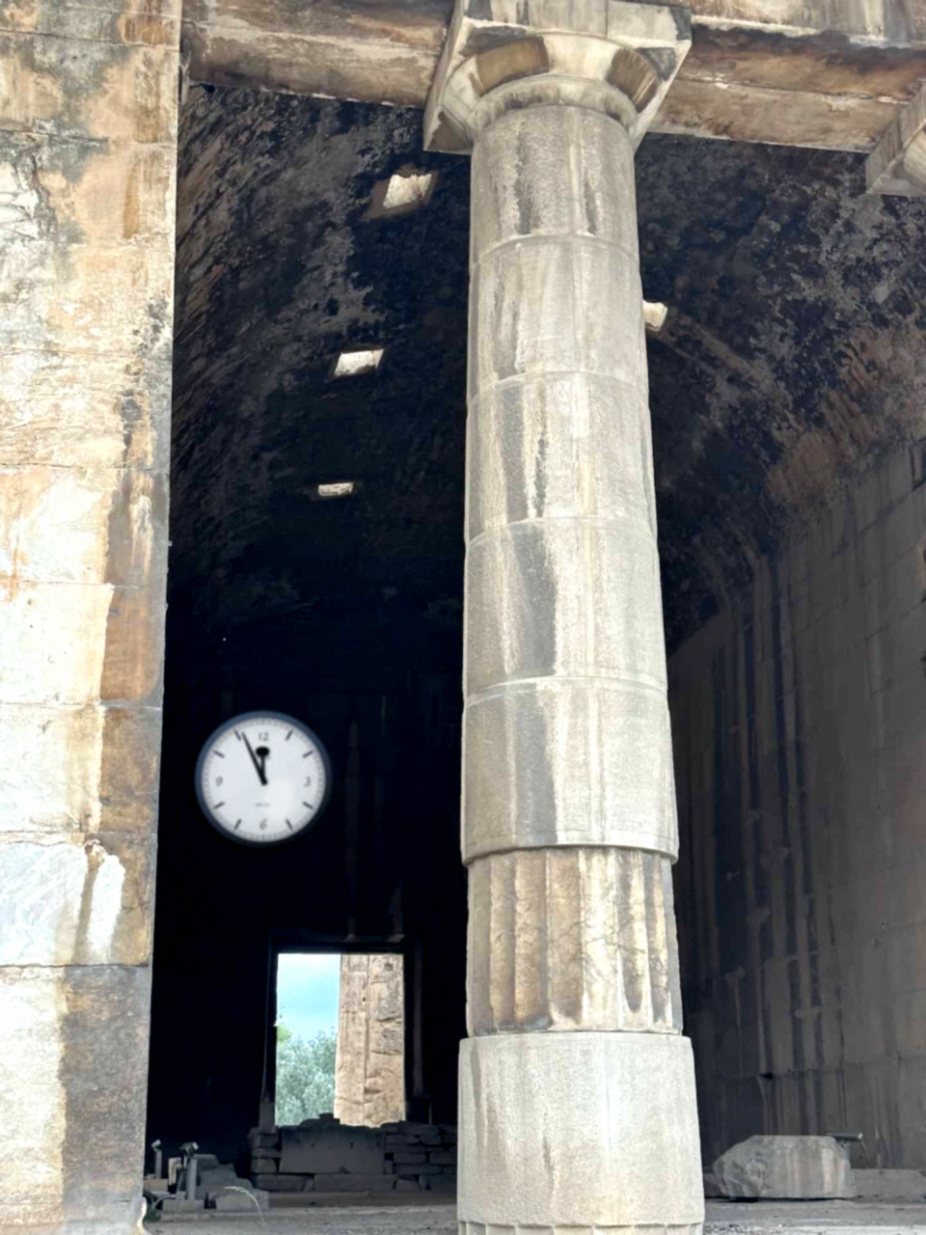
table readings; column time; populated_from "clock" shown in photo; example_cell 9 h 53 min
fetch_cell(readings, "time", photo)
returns 11 h 56 min
